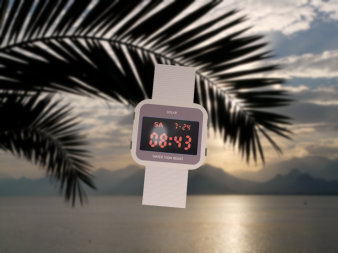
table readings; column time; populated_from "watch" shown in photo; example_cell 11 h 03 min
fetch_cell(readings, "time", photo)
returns 8 h 43 min
